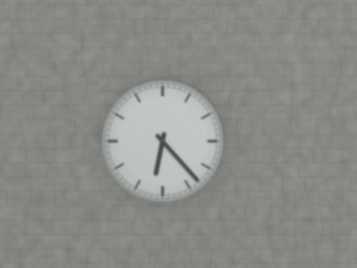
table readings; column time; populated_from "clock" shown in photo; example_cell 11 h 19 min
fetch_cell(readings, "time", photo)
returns 6 h 23 min
